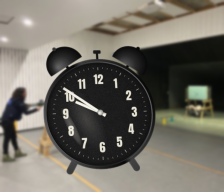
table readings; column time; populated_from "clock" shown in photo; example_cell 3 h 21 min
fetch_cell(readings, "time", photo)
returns 9 h 51 min
